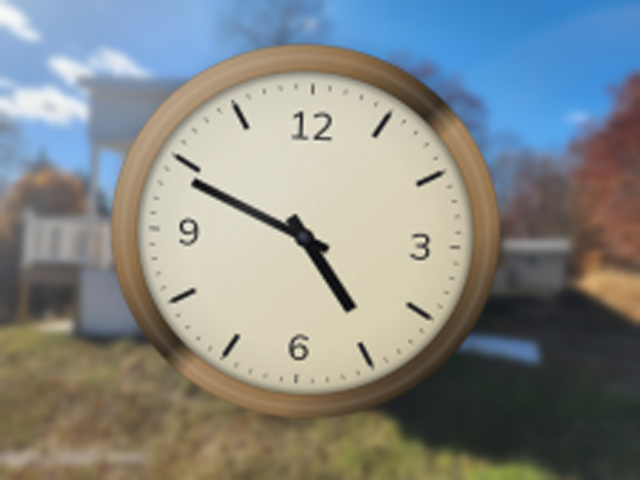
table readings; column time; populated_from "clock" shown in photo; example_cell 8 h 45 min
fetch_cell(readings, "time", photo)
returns 4 h 49 min
